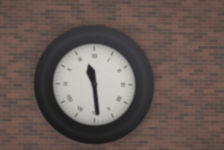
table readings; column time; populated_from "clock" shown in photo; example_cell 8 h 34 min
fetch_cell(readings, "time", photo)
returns 11 h 29 min
